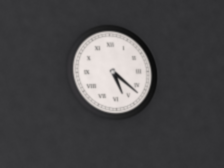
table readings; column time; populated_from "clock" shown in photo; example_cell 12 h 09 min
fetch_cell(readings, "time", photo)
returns 5 h 22 min
